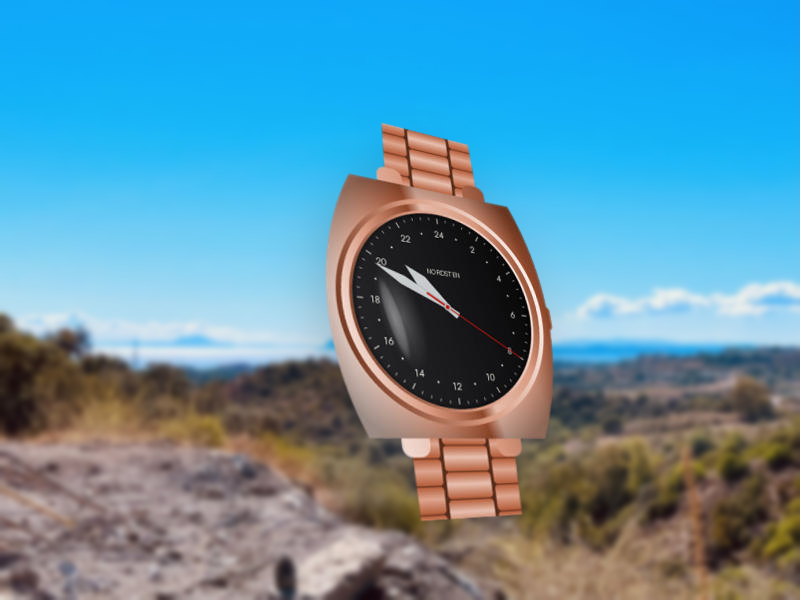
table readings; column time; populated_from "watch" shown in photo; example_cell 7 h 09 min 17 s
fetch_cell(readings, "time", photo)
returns 20 h 49 min 20 s
